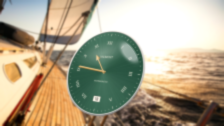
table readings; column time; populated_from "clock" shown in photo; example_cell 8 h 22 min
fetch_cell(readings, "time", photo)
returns 10 h 46 min
